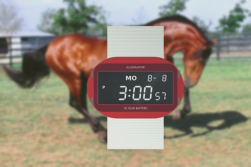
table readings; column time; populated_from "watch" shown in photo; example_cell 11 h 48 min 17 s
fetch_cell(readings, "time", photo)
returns 3 h 00 min 57 s
